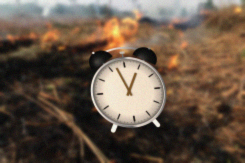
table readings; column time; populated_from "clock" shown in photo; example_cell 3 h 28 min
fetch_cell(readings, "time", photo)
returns 12 h 57 min
